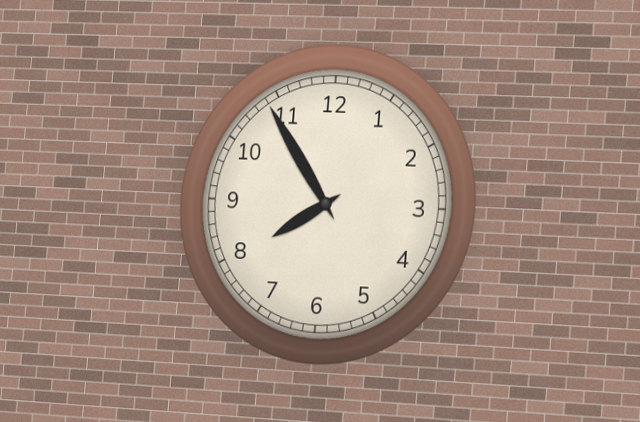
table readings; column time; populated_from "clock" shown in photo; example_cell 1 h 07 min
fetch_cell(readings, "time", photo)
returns 7 h 54 min
